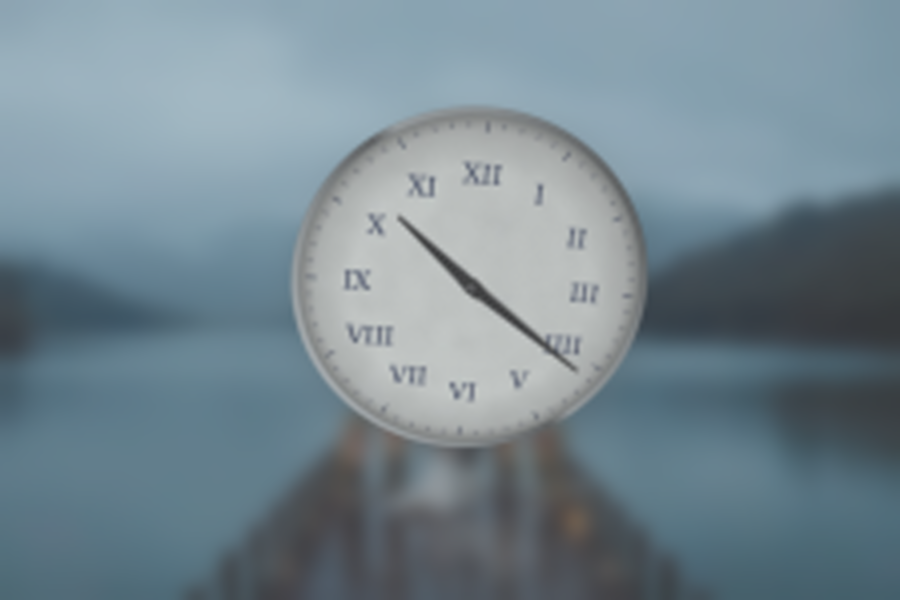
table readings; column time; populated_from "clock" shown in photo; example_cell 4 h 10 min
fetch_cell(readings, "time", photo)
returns 10 h 21 min
